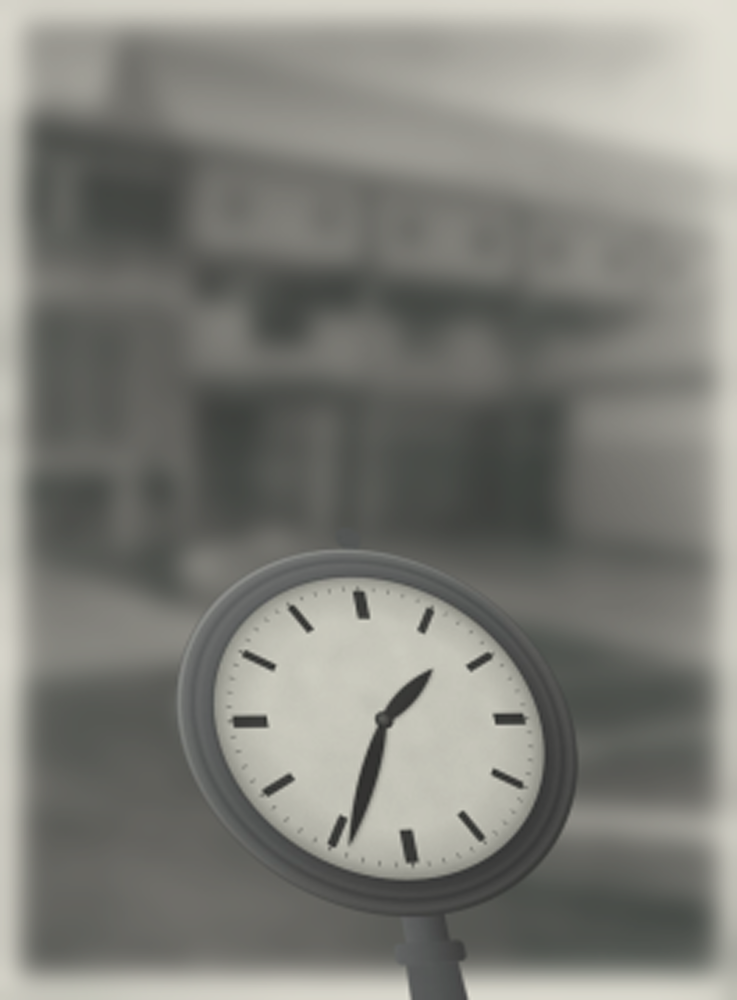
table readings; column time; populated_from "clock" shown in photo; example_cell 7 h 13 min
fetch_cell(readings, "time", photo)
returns 1 h 34 min
